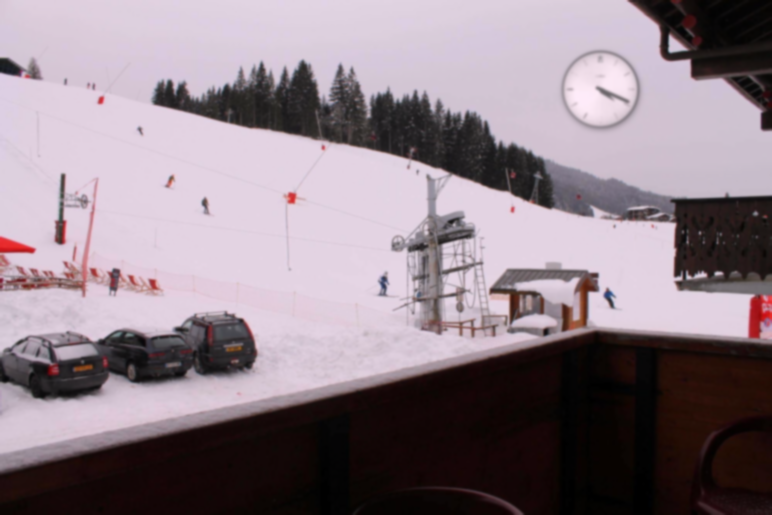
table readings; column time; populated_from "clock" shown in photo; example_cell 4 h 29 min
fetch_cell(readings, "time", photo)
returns 4 h 19 min
